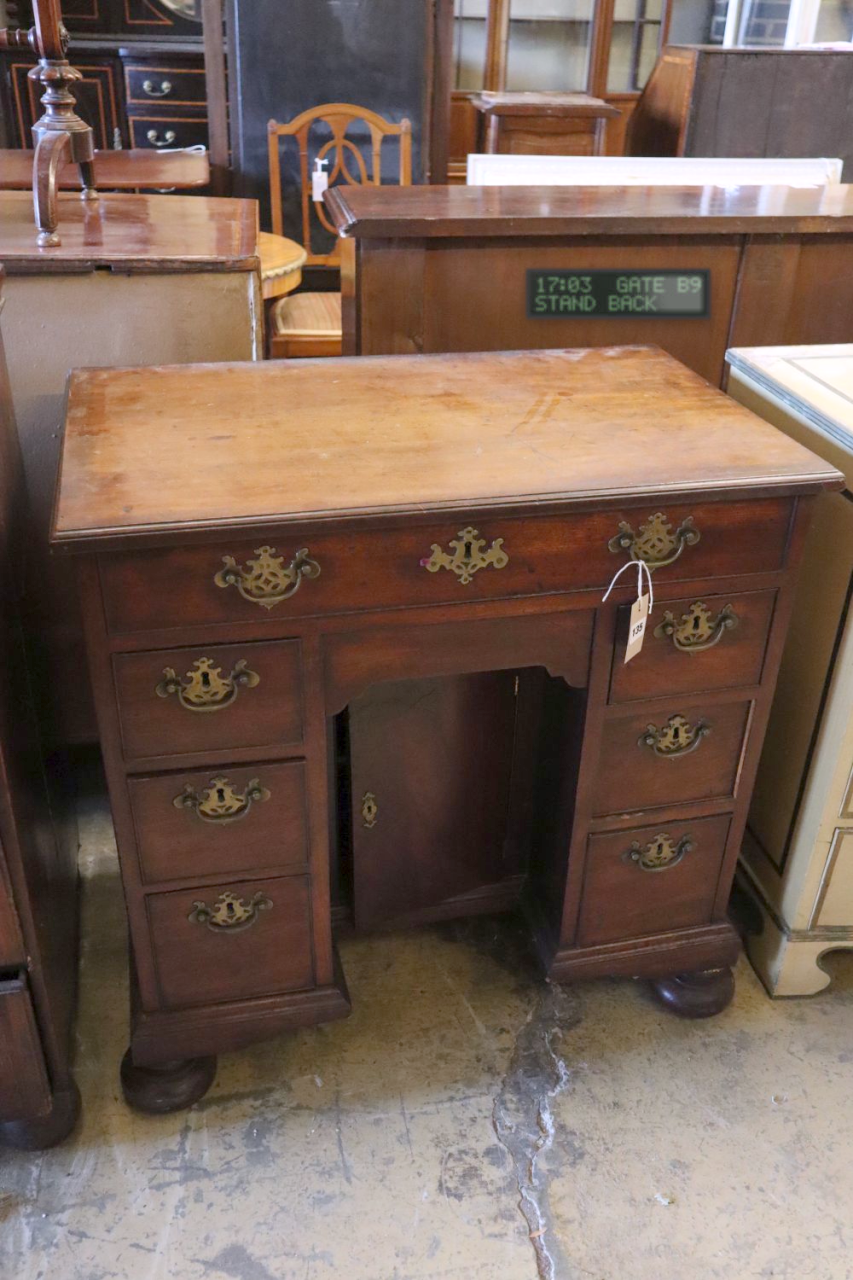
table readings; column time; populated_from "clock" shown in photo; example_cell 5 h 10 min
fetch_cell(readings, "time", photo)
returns 17 h 03 min
